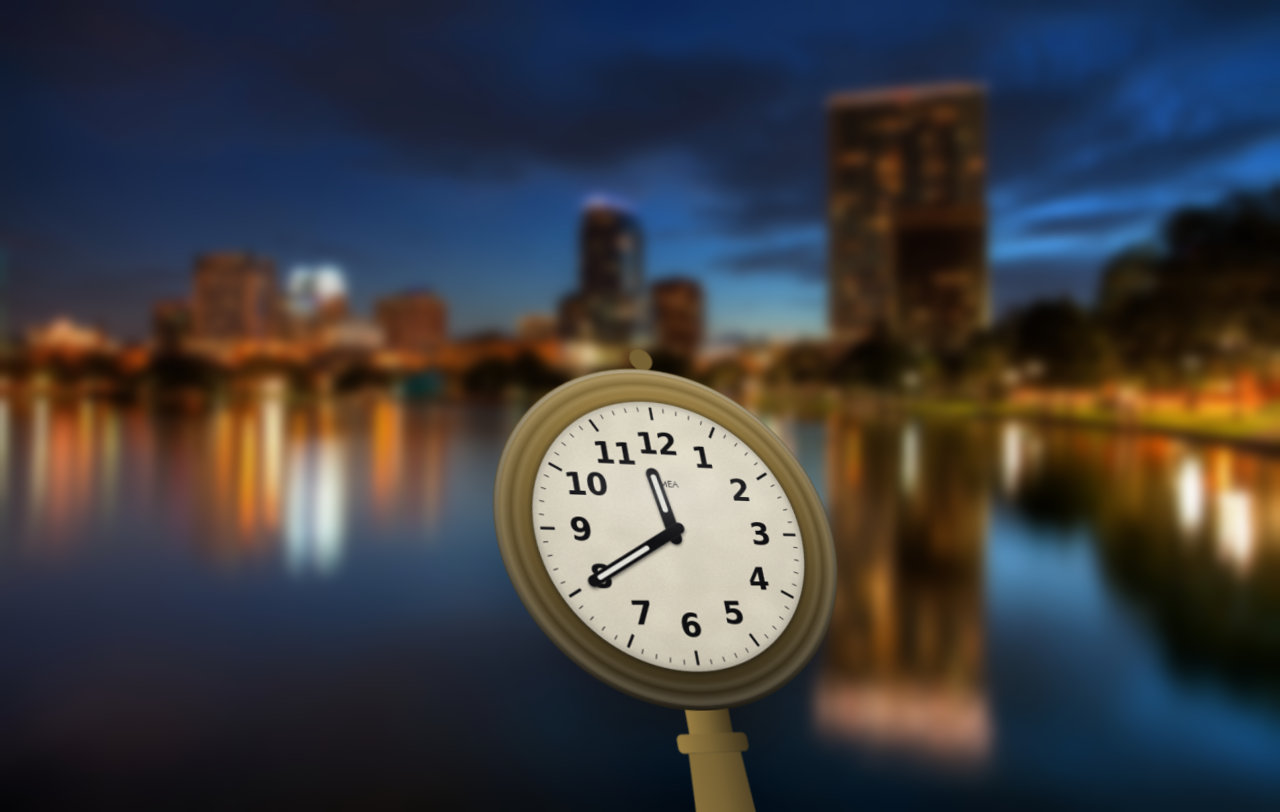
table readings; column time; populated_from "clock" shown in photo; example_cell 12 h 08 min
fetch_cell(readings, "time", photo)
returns 11 h 40 min
